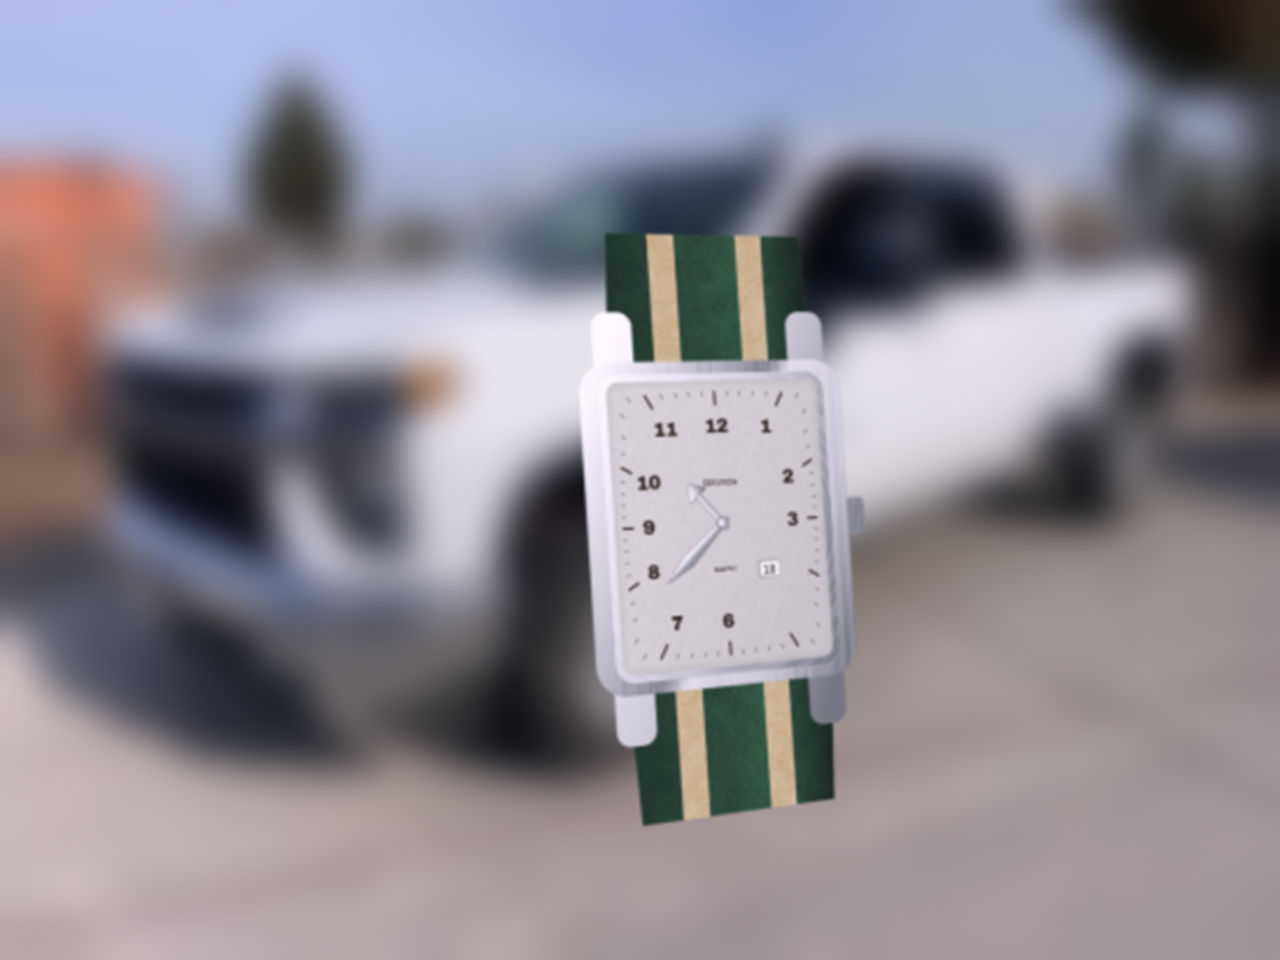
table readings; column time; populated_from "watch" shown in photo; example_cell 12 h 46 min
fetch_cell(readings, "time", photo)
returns 10 h 38 min
